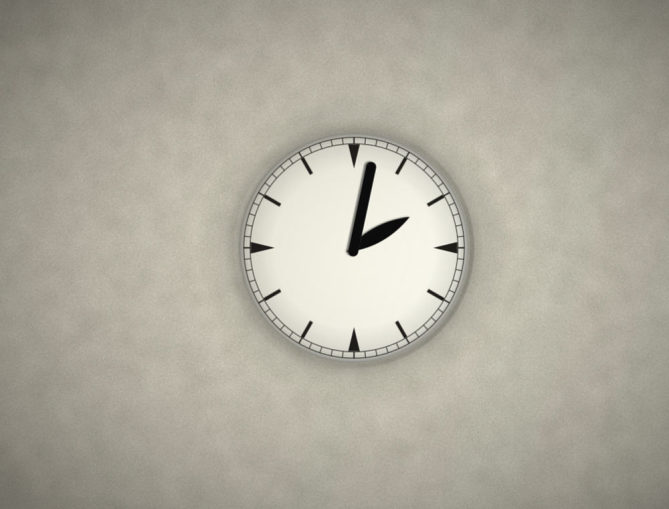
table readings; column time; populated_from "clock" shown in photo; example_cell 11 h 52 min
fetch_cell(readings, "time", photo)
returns 2 h 02 min
